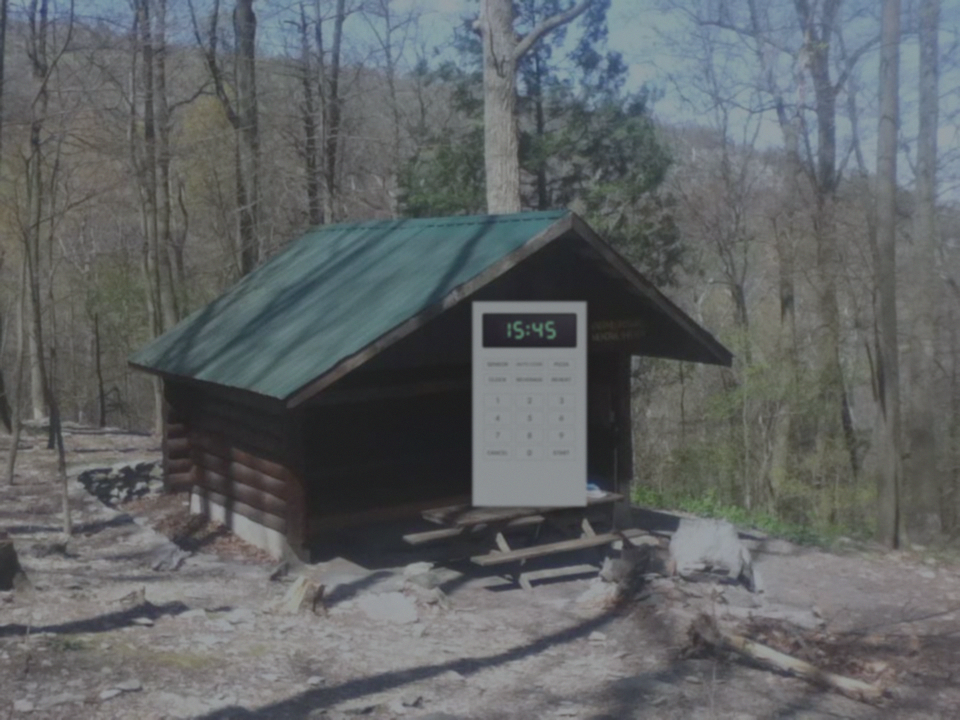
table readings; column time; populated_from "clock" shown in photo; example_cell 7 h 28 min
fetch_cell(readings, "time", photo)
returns 15 h 45 min
